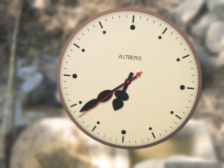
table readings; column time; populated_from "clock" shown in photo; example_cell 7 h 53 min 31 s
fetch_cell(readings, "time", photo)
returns 6 h 38 min 38 s
